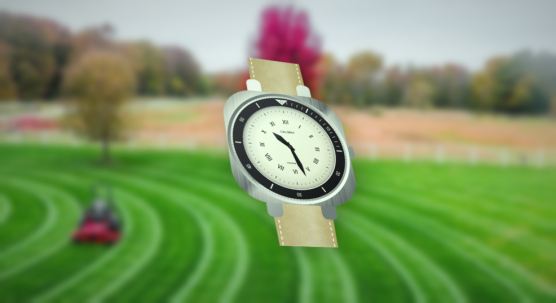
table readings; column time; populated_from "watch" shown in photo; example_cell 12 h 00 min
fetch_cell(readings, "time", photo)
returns 10 h 27 min
